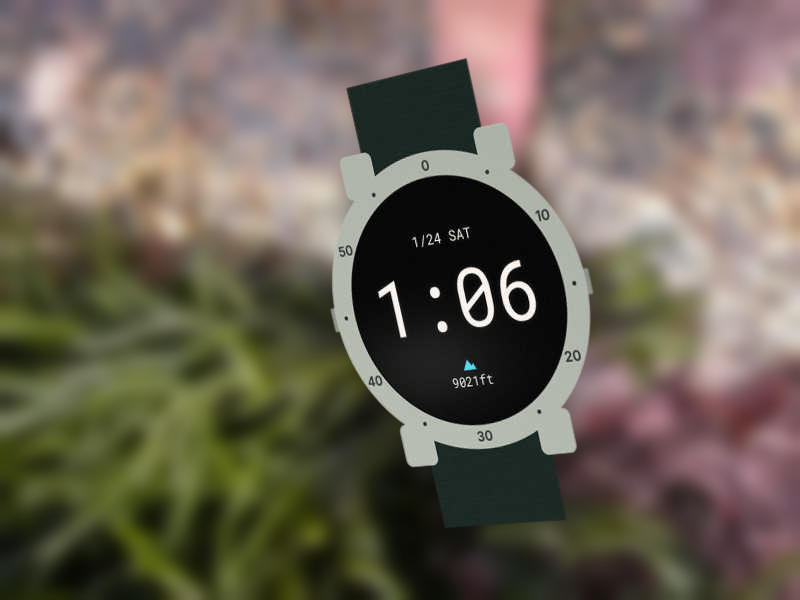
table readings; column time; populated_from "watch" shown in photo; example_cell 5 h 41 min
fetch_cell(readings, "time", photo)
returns 1 h 06 min
